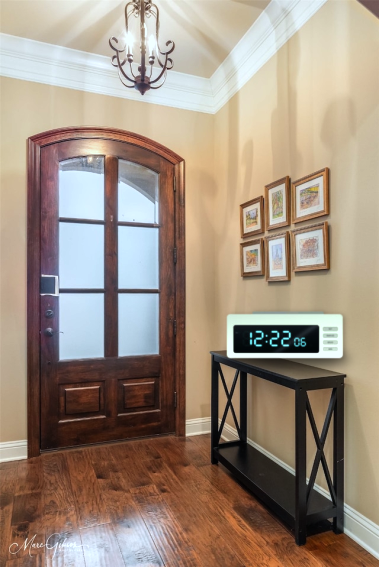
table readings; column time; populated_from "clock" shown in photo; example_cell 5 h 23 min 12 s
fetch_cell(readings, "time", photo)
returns 12 h 22 min 06 s
